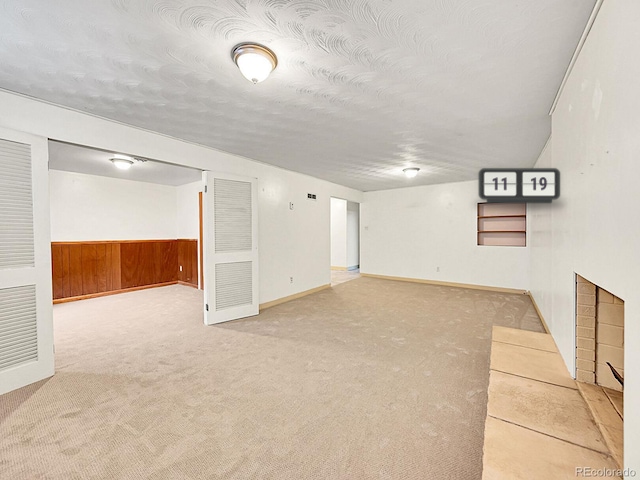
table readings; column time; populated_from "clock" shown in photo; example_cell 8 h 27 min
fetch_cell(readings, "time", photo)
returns 11 h 19 min
